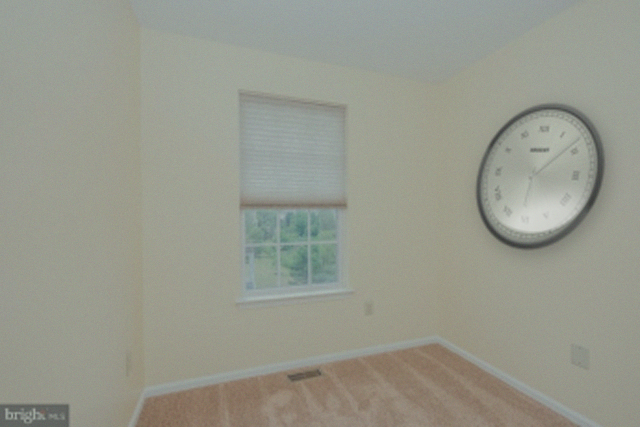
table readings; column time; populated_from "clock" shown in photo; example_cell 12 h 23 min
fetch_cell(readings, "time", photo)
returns 6 h 08 min
